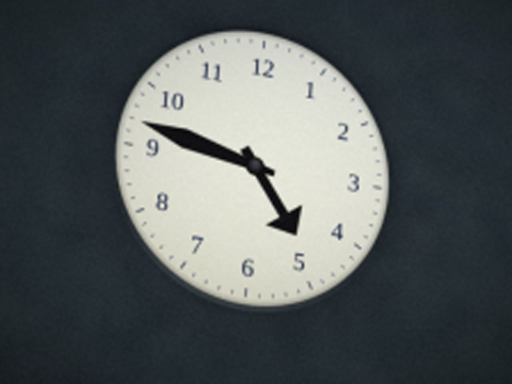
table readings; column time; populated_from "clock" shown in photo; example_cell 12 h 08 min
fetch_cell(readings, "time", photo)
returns 4 h 47 min
